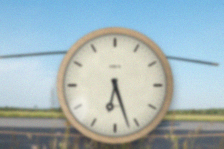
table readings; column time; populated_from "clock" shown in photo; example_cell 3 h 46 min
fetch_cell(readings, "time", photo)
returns 6 h 27 min
